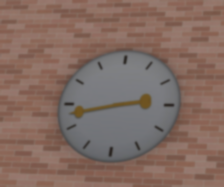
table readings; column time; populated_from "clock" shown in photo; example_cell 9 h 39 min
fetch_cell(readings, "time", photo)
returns 2 h 43 min
